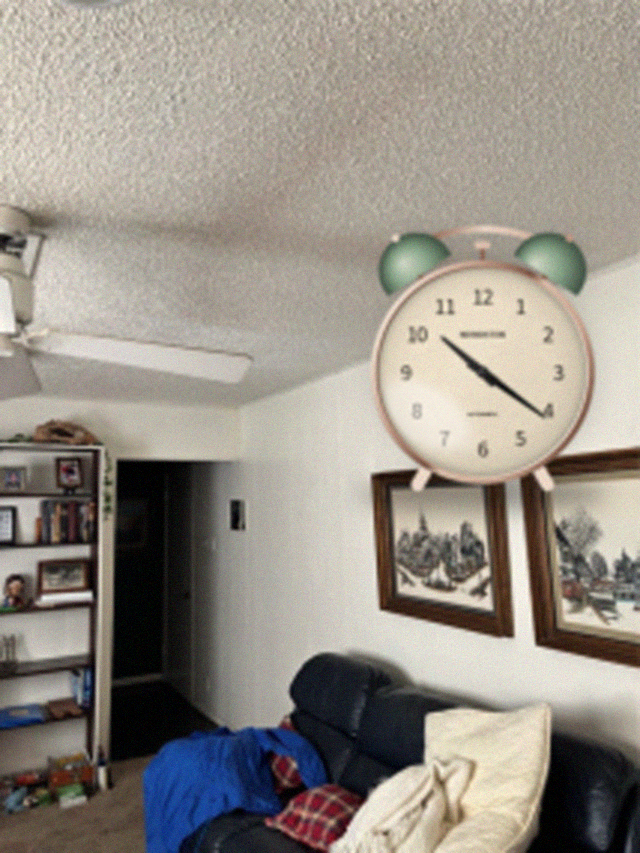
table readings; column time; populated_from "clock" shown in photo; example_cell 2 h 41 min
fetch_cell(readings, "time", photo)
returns 10 h 21 min
